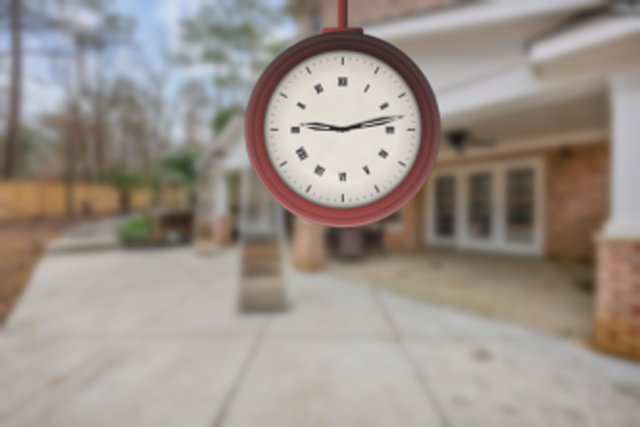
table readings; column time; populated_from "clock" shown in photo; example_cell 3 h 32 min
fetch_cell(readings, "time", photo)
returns 9 h 13 min
